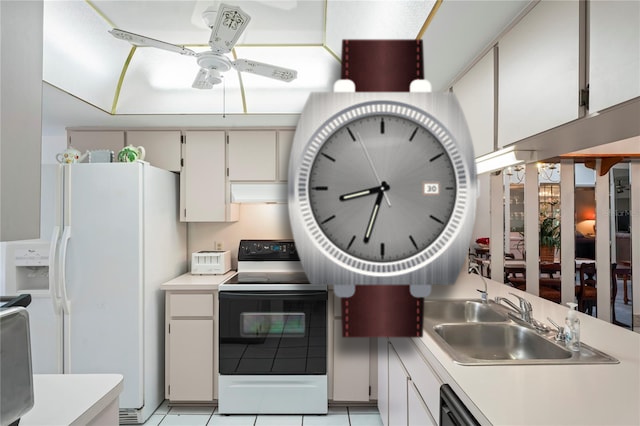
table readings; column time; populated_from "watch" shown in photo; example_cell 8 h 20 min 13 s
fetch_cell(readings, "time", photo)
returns 8 h 32 min 56 s
